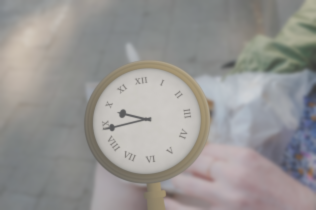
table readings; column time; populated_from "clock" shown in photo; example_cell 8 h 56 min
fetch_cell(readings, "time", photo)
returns 9 h 44 min
